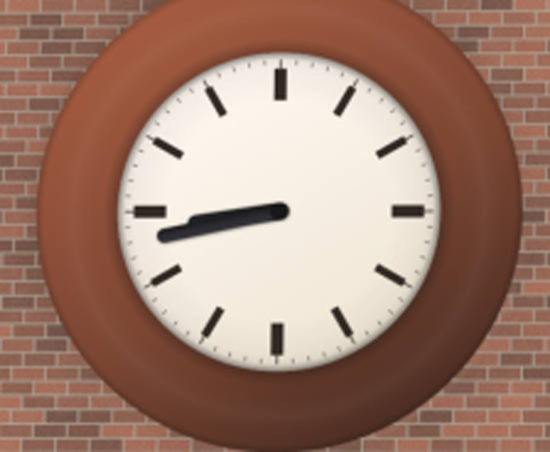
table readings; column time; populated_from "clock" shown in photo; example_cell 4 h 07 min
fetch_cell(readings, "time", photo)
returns 8 h 43 min
